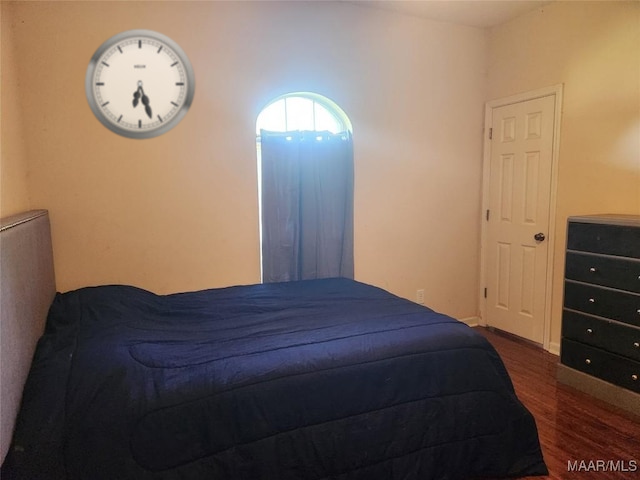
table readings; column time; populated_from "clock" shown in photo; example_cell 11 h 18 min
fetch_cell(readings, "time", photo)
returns 6 h 27 min
